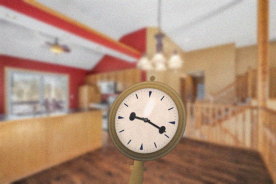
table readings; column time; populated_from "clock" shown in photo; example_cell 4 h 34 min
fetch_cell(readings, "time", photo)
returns 9 h 19 min
